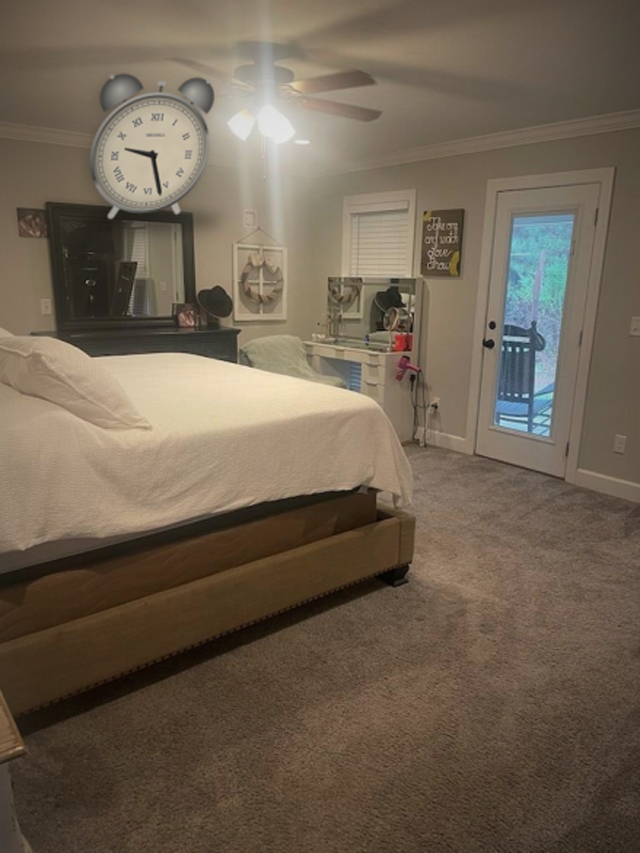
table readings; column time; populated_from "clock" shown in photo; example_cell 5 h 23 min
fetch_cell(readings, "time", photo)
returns 9 h 27 min
